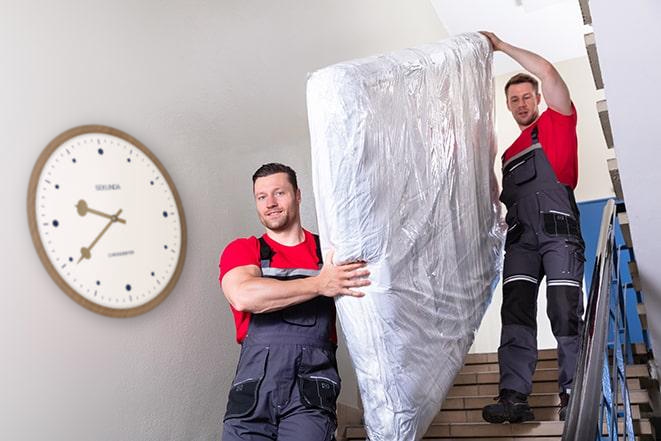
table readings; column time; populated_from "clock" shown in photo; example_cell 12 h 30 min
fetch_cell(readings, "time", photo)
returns 9 h 39 min
